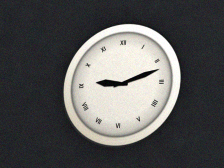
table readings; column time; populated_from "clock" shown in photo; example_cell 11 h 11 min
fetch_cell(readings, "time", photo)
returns 9 h 12 min
